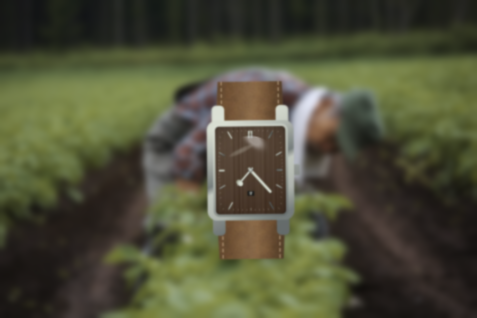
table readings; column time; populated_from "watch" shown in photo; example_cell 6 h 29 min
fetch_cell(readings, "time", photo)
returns 7 h 23 min
